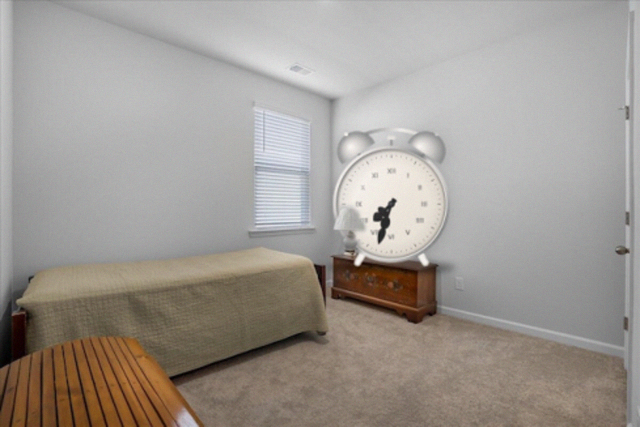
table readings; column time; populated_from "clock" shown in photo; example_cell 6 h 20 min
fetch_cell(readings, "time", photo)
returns 7 h 33 min
